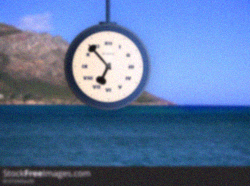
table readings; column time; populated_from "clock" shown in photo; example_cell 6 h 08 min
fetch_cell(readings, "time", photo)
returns 6 h 53 min
